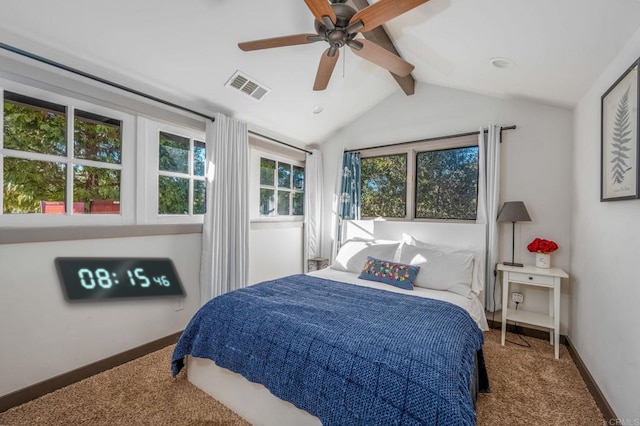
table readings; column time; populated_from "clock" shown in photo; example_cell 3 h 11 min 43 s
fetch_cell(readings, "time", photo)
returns 8 h 15 min 46 s
